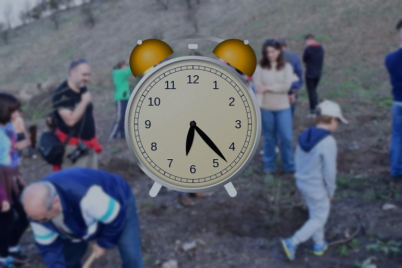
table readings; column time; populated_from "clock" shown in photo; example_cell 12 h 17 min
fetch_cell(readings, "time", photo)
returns 6 h 23 min
